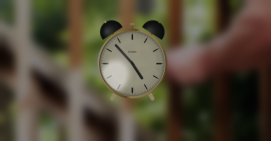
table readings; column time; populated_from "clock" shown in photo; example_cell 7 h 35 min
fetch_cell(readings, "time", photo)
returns 4 h 53 min
